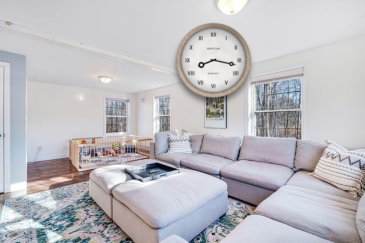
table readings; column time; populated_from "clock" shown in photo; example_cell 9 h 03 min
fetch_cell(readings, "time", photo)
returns 8 h 17 min
